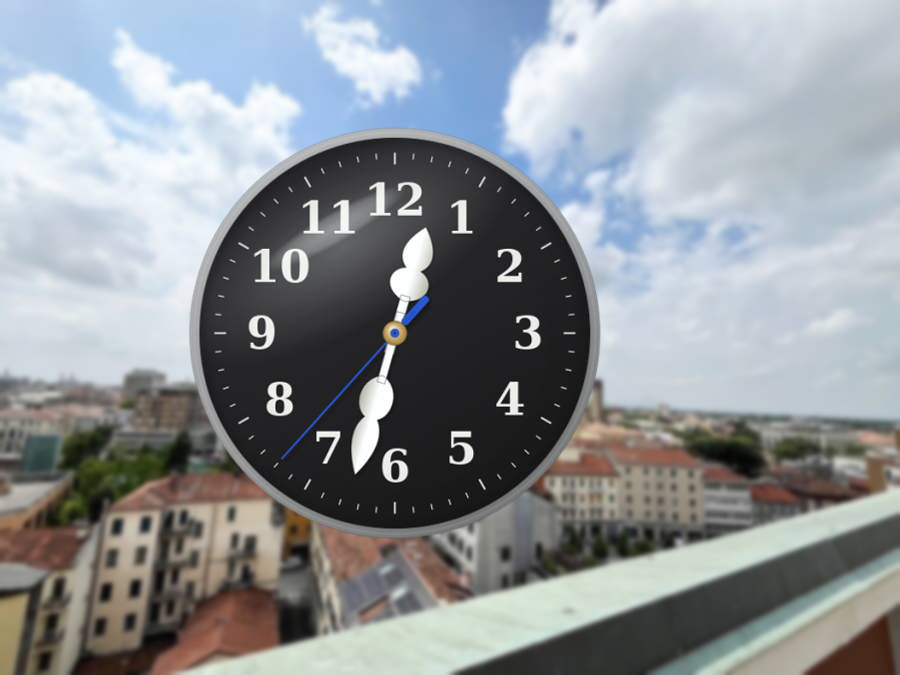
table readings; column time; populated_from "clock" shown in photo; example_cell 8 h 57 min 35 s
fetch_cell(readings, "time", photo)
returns 12 h 32 min 37 s
